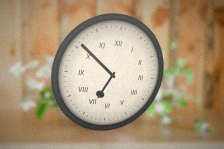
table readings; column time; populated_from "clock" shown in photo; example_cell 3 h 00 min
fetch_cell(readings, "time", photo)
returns 6 h 51 min
